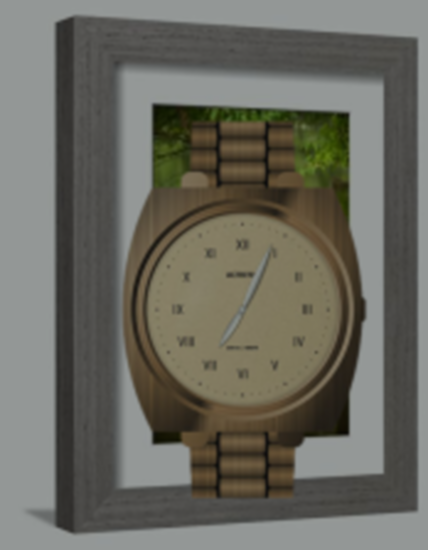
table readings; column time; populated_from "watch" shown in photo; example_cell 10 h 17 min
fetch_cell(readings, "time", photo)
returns 7 h 04 min
